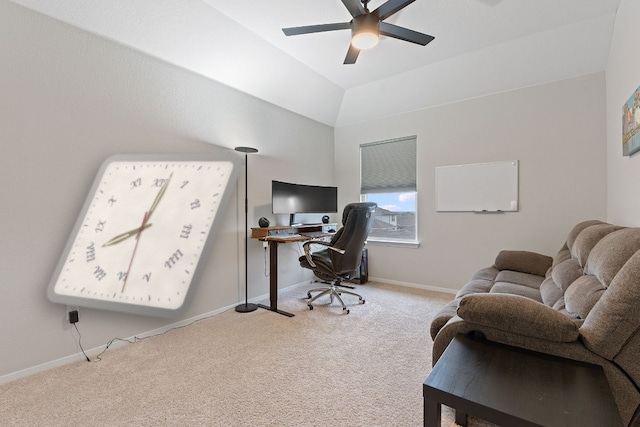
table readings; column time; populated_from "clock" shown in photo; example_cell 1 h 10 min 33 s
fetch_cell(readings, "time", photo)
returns 8 h 01 min 29 s
